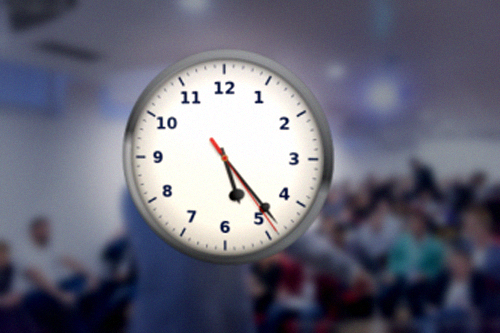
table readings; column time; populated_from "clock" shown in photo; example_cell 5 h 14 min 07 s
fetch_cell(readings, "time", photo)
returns 5 h 23 min 24 s
